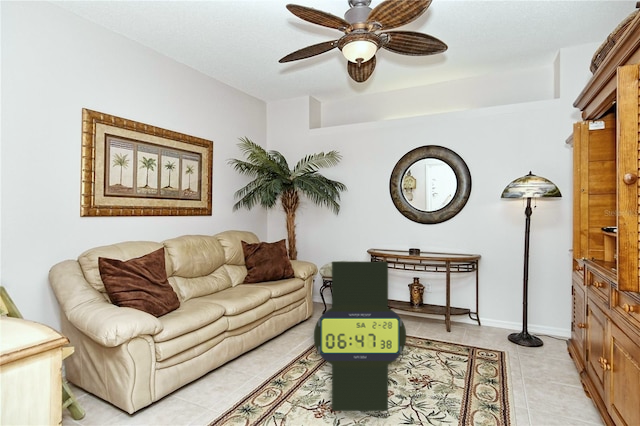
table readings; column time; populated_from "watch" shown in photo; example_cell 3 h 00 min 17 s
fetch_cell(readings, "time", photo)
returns 6 h 47 min 38 s
